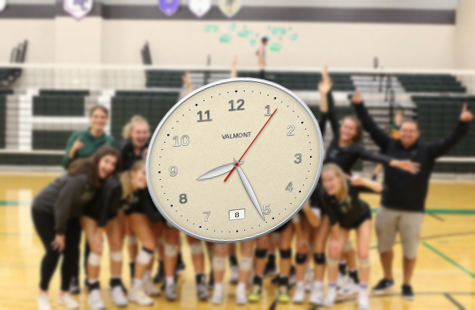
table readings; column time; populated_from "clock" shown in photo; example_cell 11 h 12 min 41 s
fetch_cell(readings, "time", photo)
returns 8 h 26 min 06 s
